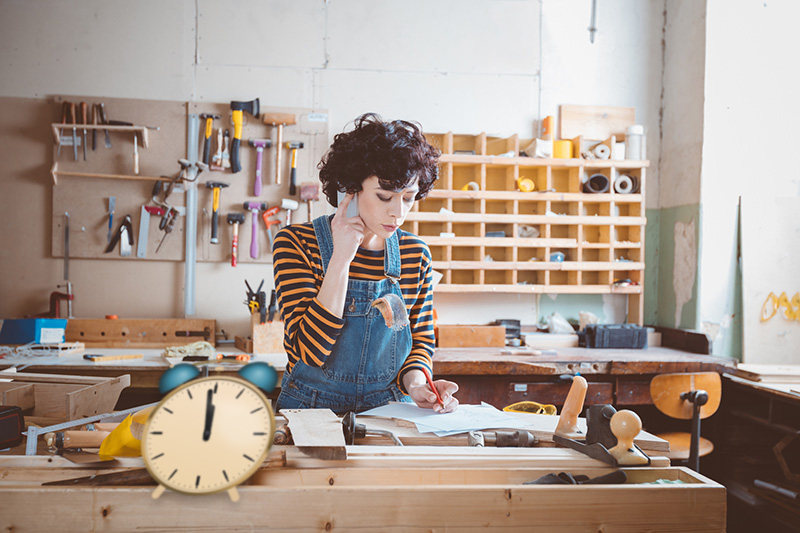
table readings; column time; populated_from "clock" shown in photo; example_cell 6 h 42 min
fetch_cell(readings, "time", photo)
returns 11 h 59 min
